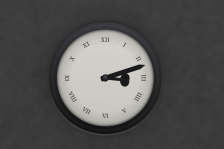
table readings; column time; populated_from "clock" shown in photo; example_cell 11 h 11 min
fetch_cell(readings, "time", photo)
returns 3 h 12 min
